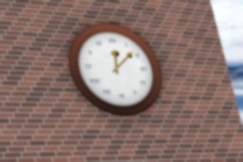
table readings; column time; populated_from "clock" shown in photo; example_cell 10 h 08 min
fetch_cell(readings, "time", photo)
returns 12 h 08 min
